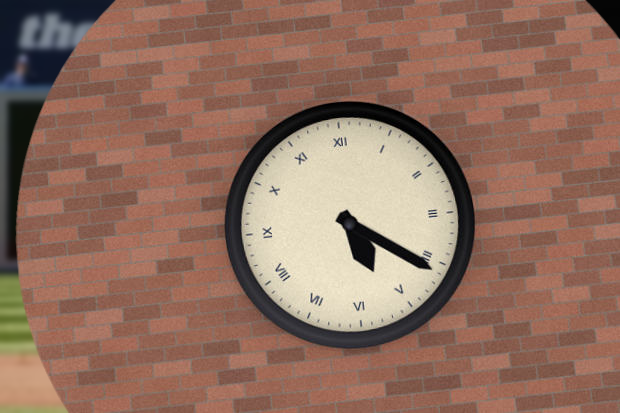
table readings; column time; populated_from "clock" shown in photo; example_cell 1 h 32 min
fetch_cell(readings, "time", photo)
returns 5 h 21 min
